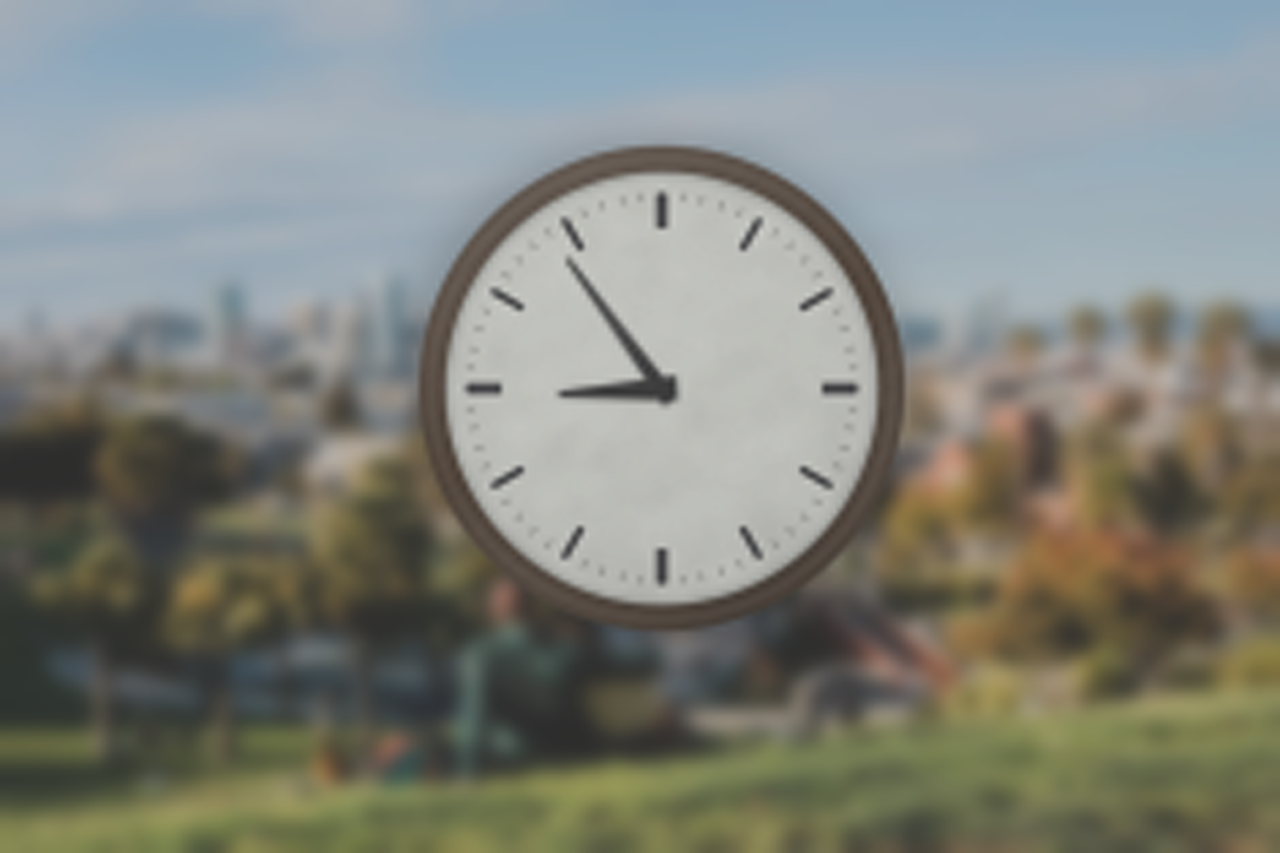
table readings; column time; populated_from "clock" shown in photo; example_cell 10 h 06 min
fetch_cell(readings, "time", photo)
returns 8 h 54 min
